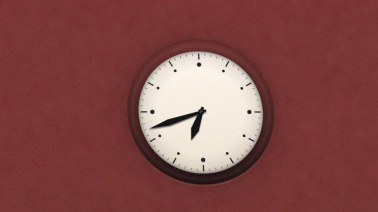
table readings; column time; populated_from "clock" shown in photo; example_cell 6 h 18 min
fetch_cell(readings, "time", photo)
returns 6 h 42 min
